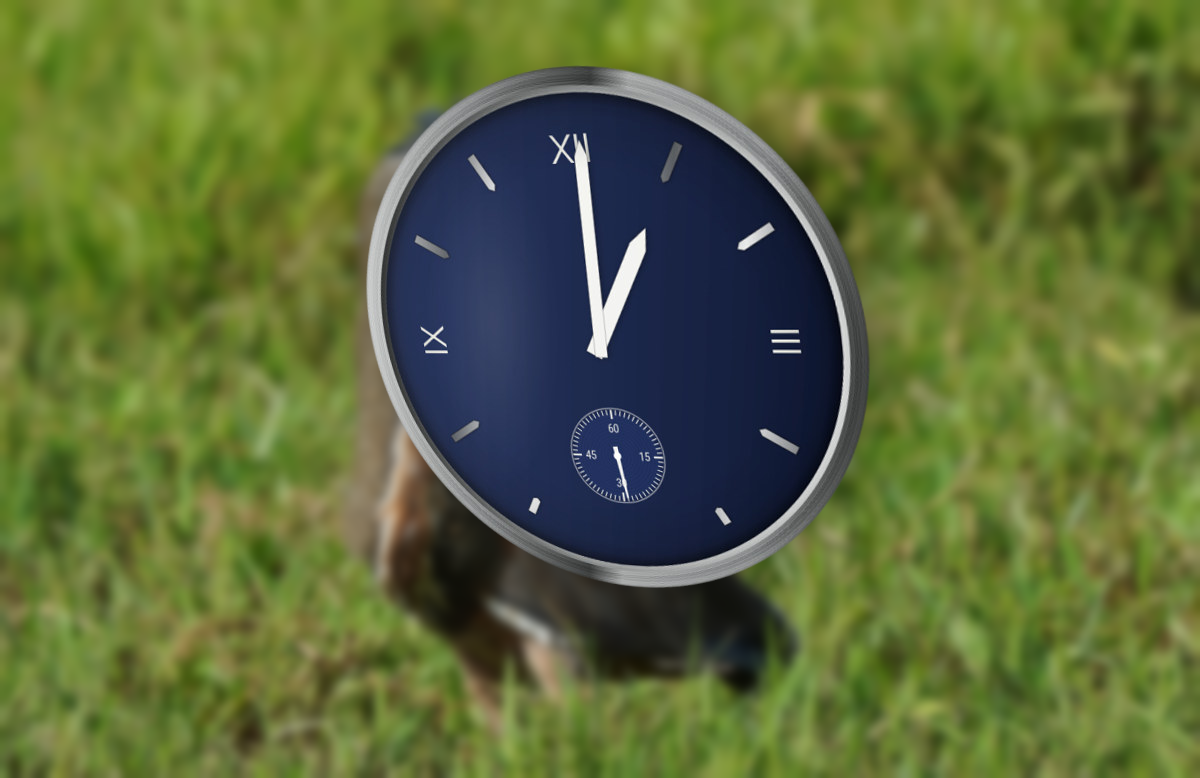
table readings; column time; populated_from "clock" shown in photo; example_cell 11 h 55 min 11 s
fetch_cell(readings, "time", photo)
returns 1 h 00 min 29 s
